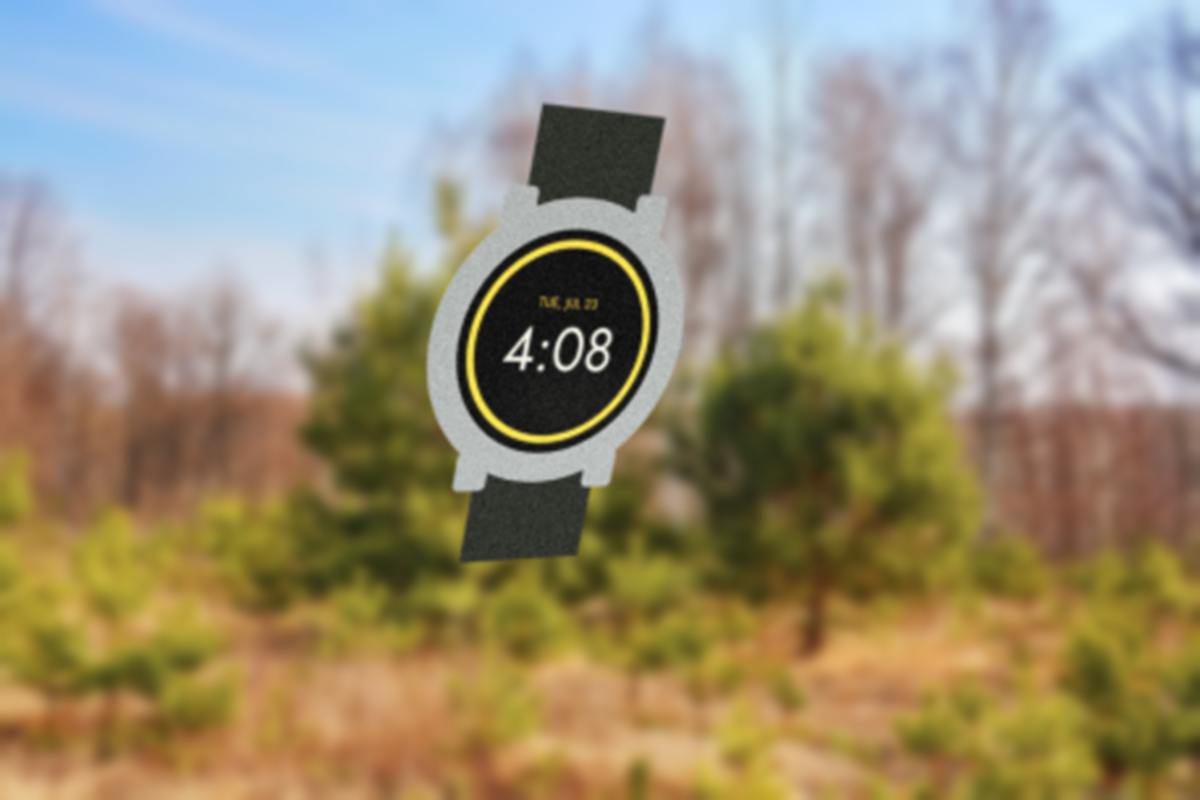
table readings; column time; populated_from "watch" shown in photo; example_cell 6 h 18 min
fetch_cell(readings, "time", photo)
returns 4 h 08 min
